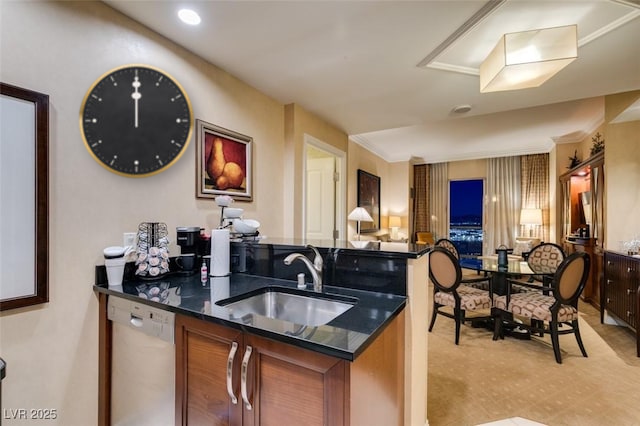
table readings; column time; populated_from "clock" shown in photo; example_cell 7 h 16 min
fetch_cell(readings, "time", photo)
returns 12 h 00 min
